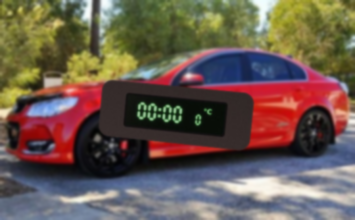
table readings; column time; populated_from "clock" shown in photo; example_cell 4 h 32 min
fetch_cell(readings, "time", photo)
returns 0 h 00 min
